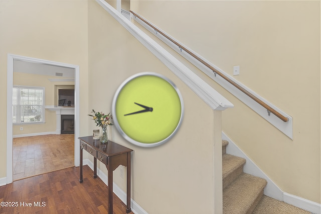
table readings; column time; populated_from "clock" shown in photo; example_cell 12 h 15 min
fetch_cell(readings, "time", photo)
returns 9 h 43 min
